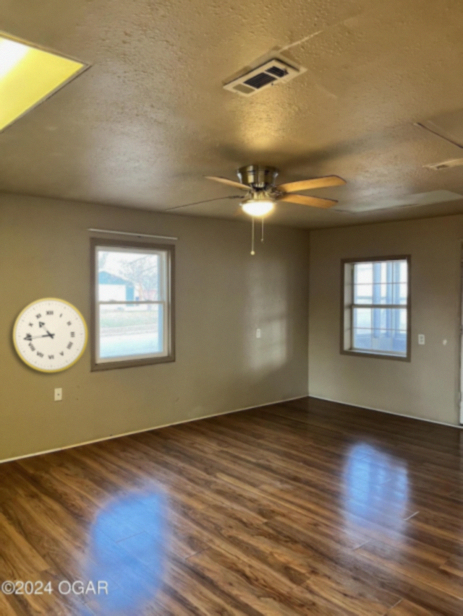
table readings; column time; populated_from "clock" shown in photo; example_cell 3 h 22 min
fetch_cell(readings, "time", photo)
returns 10 h 44 min
